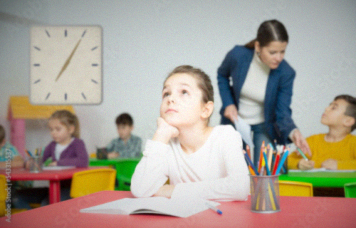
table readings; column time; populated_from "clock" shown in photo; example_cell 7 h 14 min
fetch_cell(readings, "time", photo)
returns 7 h 05 min
